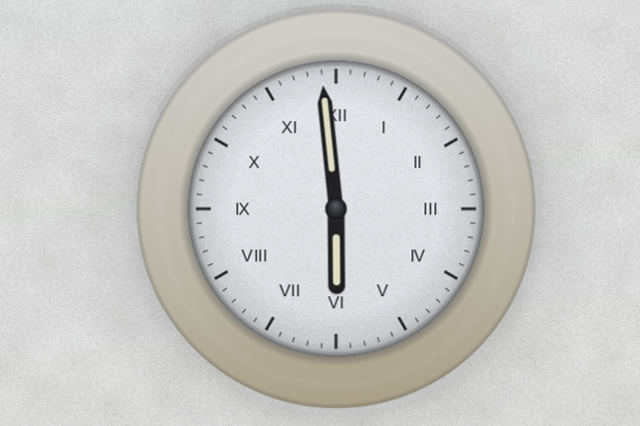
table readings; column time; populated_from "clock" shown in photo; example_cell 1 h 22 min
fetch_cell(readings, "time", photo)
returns 5 h 59 min
